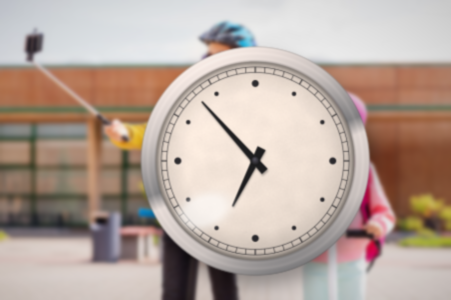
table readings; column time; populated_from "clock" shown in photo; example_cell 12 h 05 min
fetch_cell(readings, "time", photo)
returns 6 h 53 min
